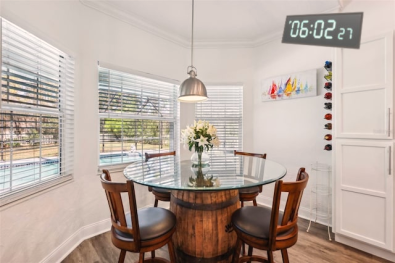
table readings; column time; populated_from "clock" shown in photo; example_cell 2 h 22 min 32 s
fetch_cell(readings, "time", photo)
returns 6 h 02 min 27 s
